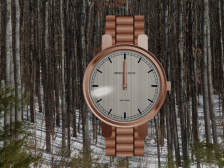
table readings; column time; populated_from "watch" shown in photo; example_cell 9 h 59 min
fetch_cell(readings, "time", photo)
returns 12 h 00 min
